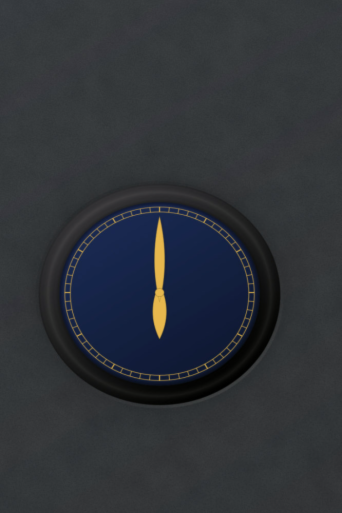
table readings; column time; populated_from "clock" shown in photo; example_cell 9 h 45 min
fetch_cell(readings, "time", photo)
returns 6 h 00 min
